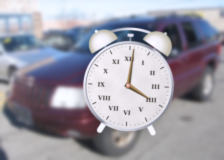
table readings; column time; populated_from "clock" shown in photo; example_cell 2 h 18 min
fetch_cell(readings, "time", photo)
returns 4 h 01 min
